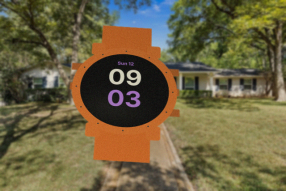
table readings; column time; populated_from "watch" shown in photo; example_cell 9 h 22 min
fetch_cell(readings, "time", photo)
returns 9 h 03 min
